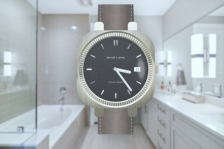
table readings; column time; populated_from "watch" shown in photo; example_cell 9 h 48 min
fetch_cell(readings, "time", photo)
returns 3 h 24 min
